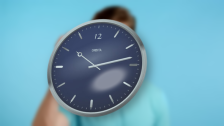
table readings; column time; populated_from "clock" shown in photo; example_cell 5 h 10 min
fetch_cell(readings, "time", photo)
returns 10 h 13 min
